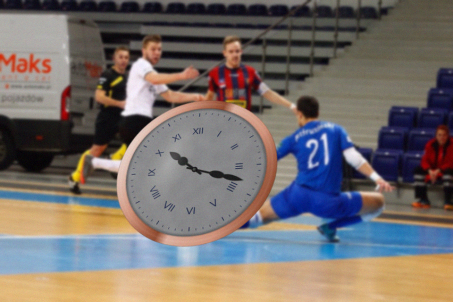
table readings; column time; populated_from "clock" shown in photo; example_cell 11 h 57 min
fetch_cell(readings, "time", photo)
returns 10 h 18 min
